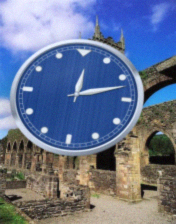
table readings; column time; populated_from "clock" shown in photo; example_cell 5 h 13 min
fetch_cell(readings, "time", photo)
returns 12 h 12 min
